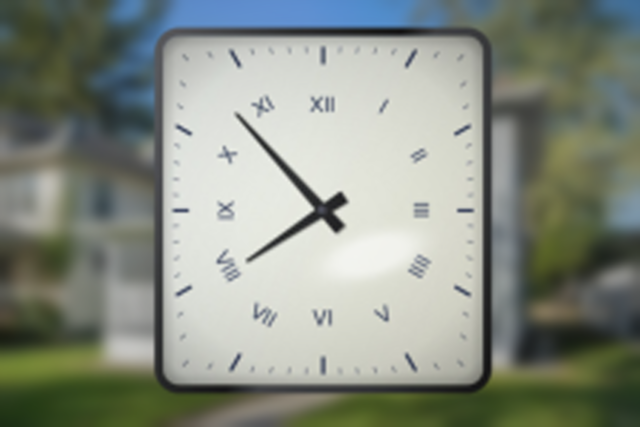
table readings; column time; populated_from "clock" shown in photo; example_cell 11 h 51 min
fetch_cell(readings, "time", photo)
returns 7 h 53 min
